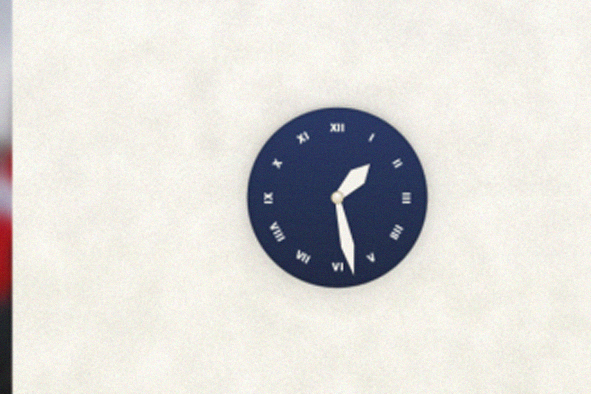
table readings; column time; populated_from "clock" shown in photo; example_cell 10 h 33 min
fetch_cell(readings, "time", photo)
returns 1 h 28 min
